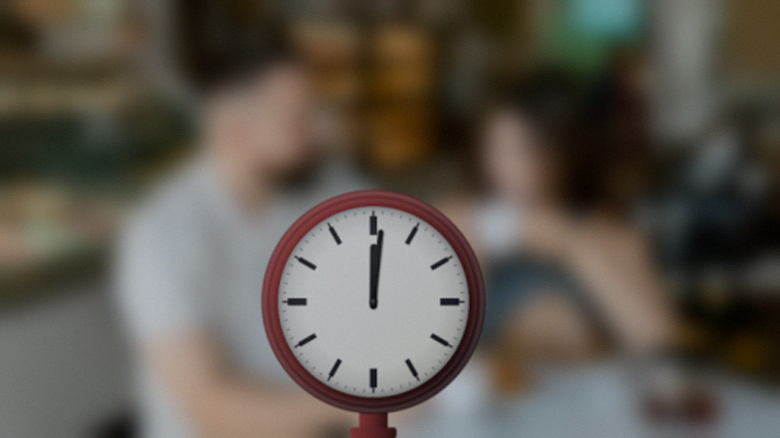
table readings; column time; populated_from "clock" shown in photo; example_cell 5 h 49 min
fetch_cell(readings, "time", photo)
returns 12 h 01 min
